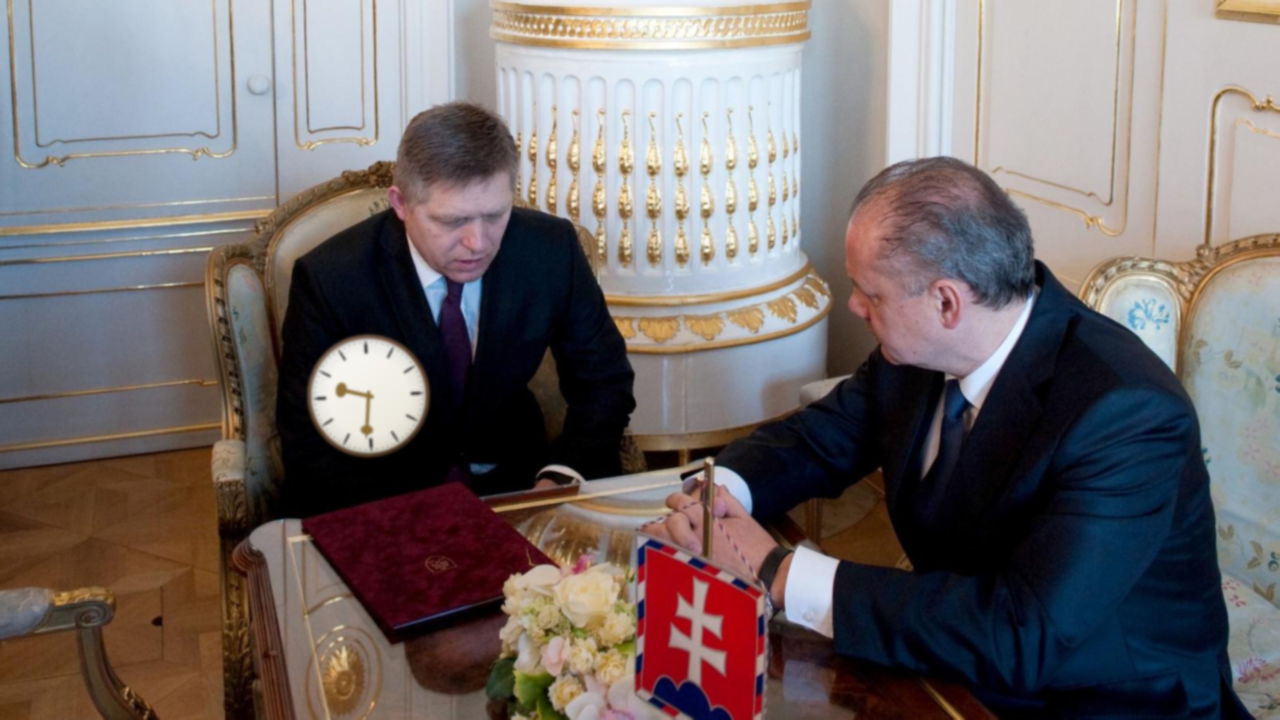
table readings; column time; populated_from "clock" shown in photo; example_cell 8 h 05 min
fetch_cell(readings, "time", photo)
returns 9 h 31 min
